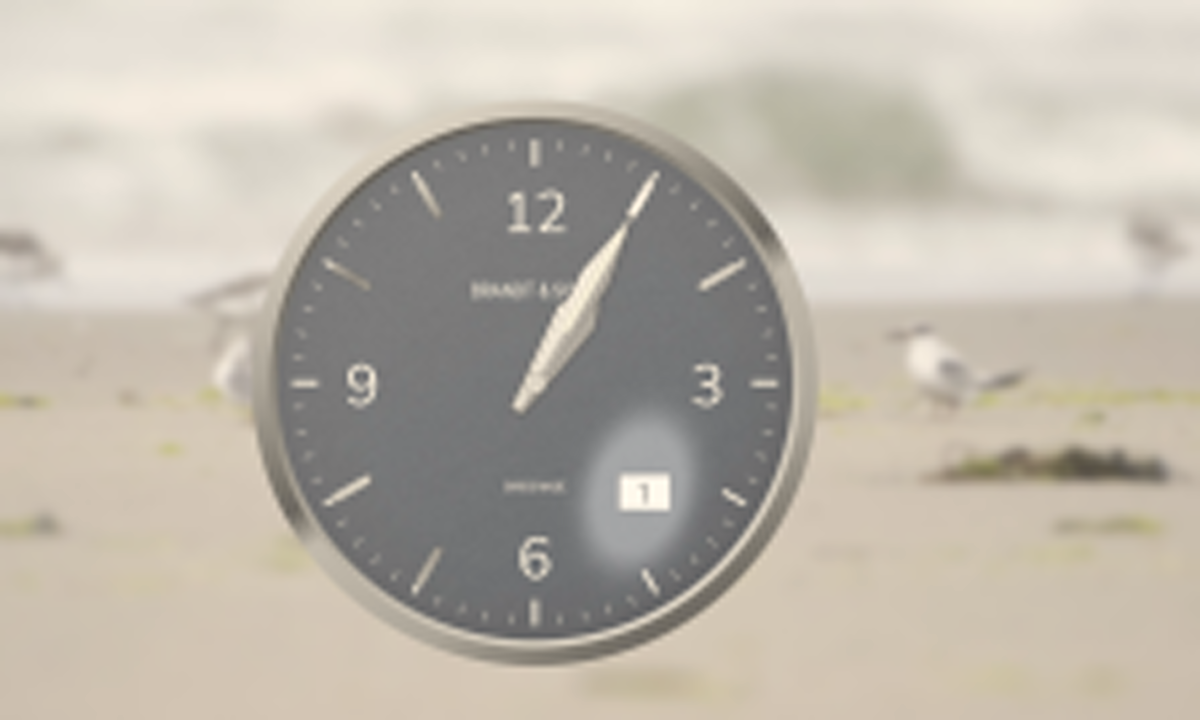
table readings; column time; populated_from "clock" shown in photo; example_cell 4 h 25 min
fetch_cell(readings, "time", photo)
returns 1 h 05 min
